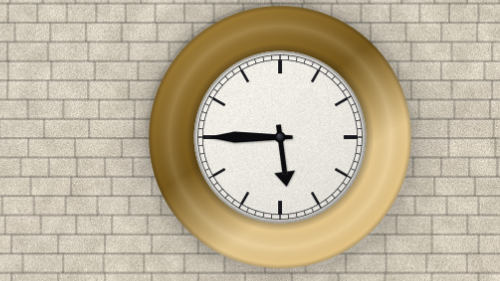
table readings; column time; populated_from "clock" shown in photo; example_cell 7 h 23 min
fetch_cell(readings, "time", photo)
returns 5 h 45 min
